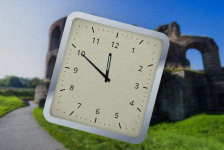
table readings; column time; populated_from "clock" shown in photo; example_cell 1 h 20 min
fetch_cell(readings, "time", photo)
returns 11 h 50 min
